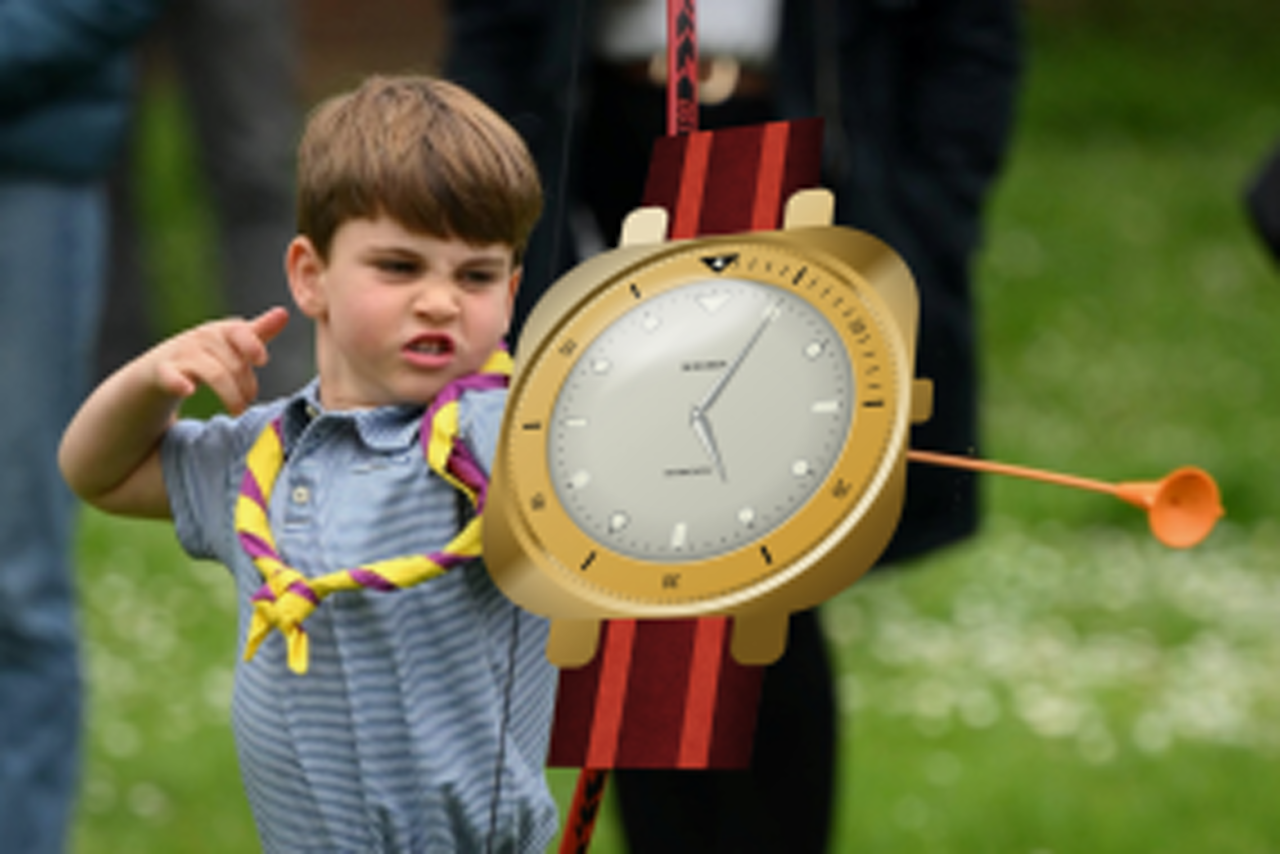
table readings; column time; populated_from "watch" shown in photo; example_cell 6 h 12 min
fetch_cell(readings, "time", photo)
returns 5 h 05 min
